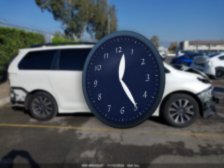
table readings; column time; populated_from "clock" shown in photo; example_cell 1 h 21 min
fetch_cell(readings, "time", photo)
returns 12 h 25 min
